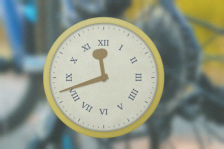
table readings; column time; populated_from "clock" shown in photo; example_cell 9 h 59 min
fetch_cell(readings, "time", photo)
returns 11 h 42 min
